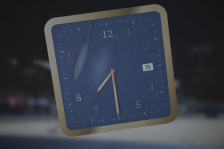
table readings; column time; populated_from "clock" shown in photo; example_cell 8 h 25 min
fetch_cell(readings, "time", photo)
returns 7 h 30 min
